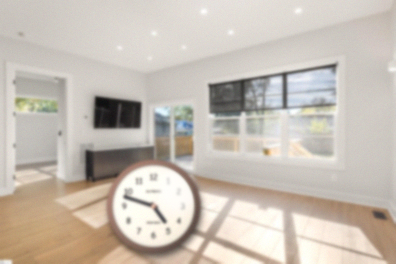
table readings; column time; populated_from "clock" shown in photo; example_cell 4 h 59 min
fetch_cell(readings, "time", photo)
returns 4 h 48 min
